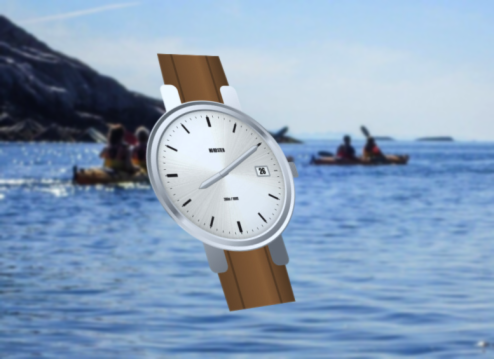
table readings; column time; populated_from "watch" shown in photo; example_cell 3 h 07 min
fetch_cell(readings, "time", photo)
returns 8 h 10 min
